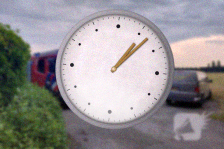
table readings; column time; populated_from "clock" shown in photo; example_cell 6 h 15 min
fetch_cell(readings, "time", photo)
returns 1 h 07 min
